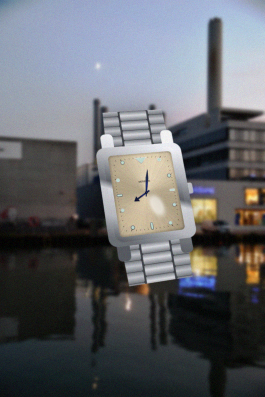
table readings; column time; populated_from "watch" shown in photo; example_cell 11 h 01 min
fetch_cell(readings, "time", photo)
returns 8 h 02 min
